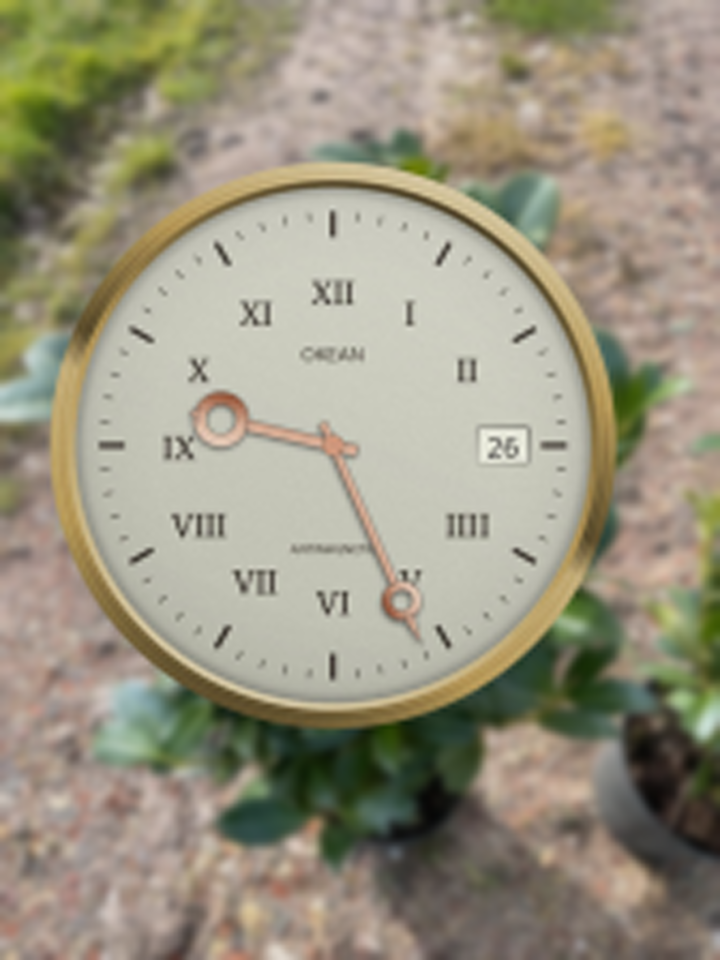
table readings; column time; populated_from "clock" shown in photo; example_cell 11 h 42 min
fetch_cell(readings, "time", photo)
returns 9 h 26 min
